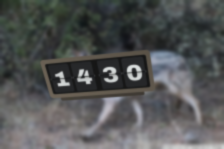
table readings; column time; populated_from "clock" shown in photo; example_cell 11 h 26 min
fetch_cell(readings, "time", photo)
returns 14 h 30 min
